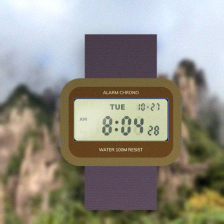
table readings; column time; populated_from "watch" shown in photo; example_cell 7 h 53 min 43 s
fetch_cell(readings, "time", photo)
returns 8 h 04 min 28 s
